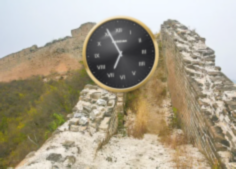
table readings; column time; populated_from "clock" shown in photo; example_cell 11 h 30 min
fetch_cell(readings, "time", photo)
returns 6 h 56 min
